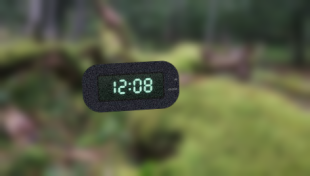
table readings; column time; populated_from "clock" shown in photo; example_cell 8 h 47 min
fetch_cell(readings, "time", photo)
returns 12 h 08 min
